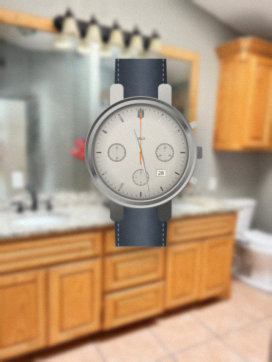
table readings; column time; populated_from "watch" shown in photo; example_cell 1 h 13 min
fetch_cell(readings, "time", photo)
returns 11 h 28 min
